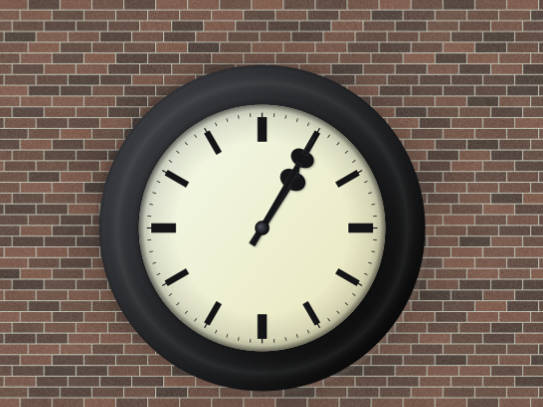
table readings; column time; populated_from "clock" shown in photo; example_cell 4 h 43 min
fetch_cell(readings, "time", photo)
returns 1 h 05 min
